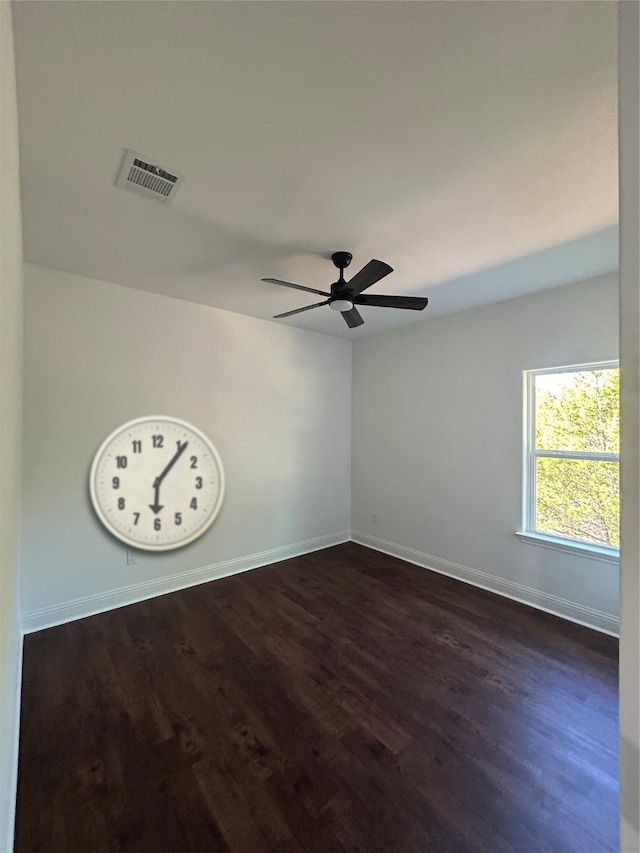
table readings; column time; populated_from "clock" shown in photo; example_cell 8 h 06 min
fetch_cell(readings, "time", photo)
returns 6 h 06 min
